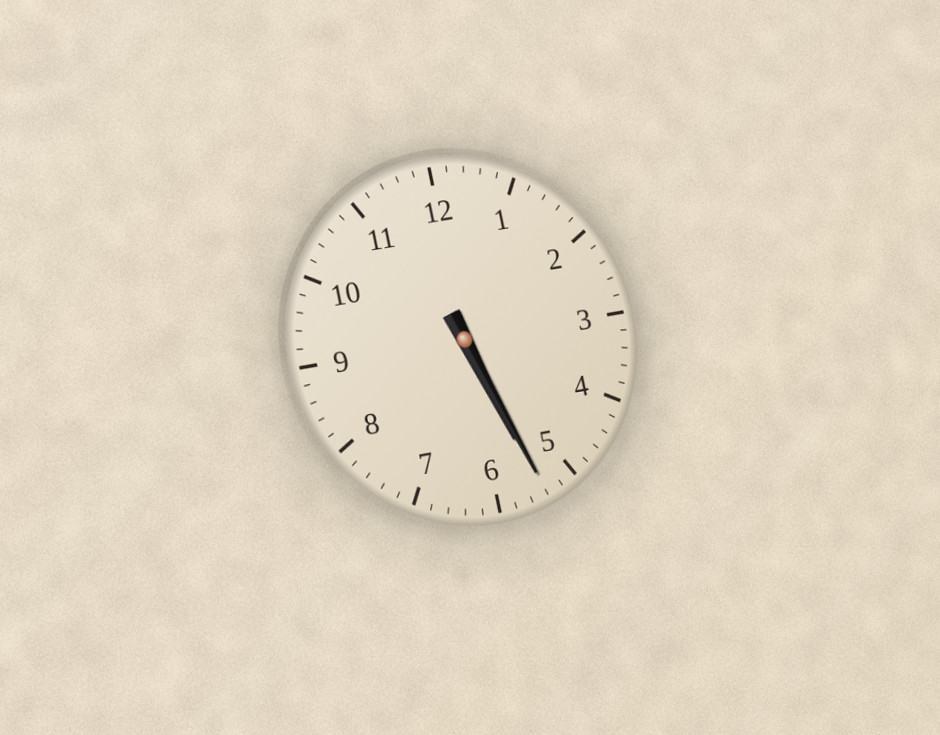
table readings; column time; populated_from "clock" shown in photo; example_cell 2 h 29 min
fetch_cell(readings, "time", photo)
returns 5 h 27 min
